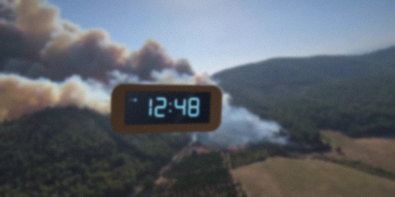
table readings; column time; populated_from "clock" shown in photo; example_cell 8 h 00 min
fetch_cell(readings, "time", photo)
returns 12 h 48 min
